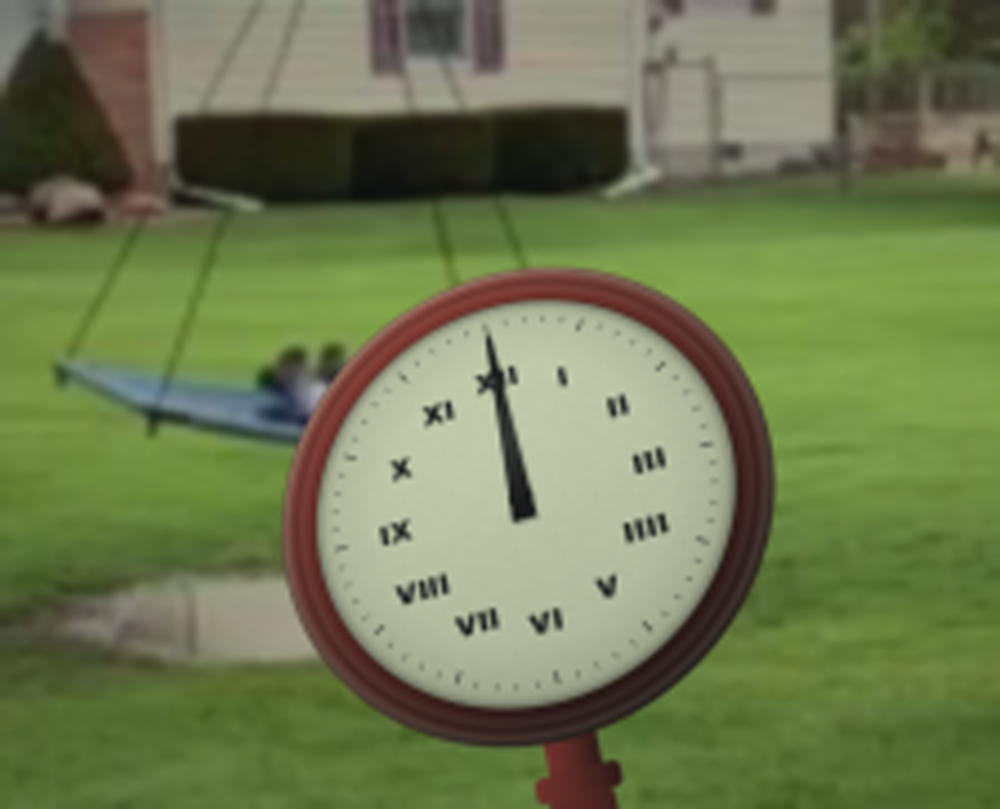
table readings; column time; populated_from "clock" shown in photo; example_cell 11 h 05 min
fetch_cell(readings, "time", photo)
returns 12 h 00 min
